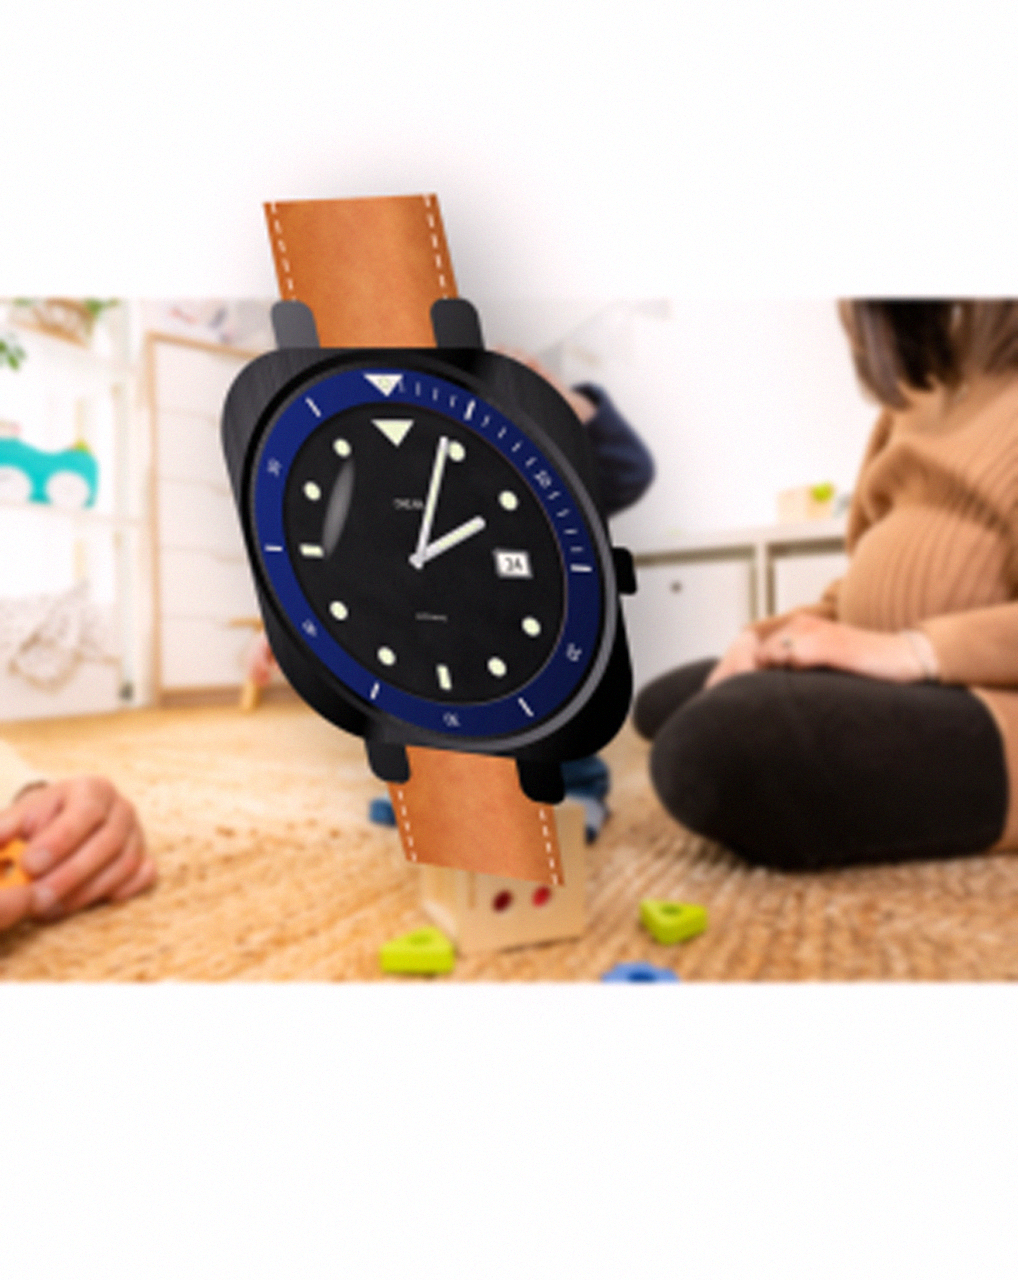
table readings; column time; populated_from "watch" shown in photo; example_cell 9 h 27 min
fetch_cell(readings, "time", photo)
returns 2 h 04 min
